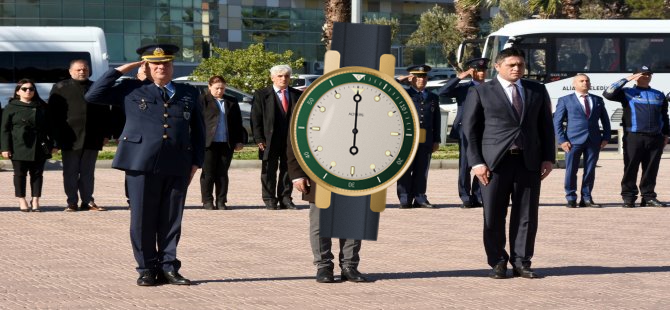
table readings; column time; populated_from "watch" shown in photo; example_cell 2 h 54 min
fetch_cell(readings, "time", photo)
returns 6 h 00 min
